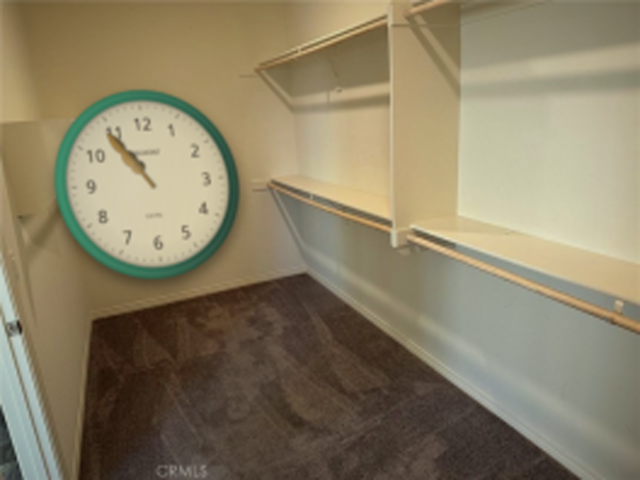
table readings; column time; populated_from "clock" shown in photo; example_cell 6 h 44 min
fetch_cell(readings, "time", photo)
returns 10 h 54 min
